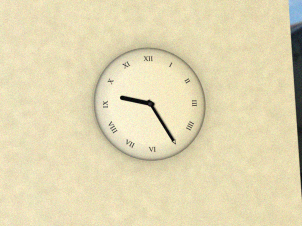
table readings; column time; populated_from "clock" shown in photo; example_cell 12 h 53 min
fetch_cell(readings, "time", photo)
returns 9 h 25 min
